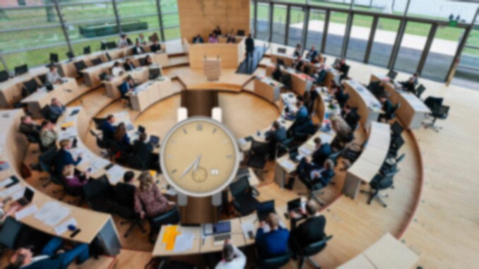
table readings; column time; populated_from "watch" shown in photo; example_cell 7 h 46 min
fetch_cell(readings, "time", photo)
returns 6 h 37 min
